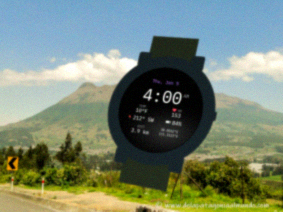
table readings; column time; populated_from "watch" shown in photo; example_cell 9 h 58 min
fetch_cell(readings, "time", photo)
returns 4 h 00 min
